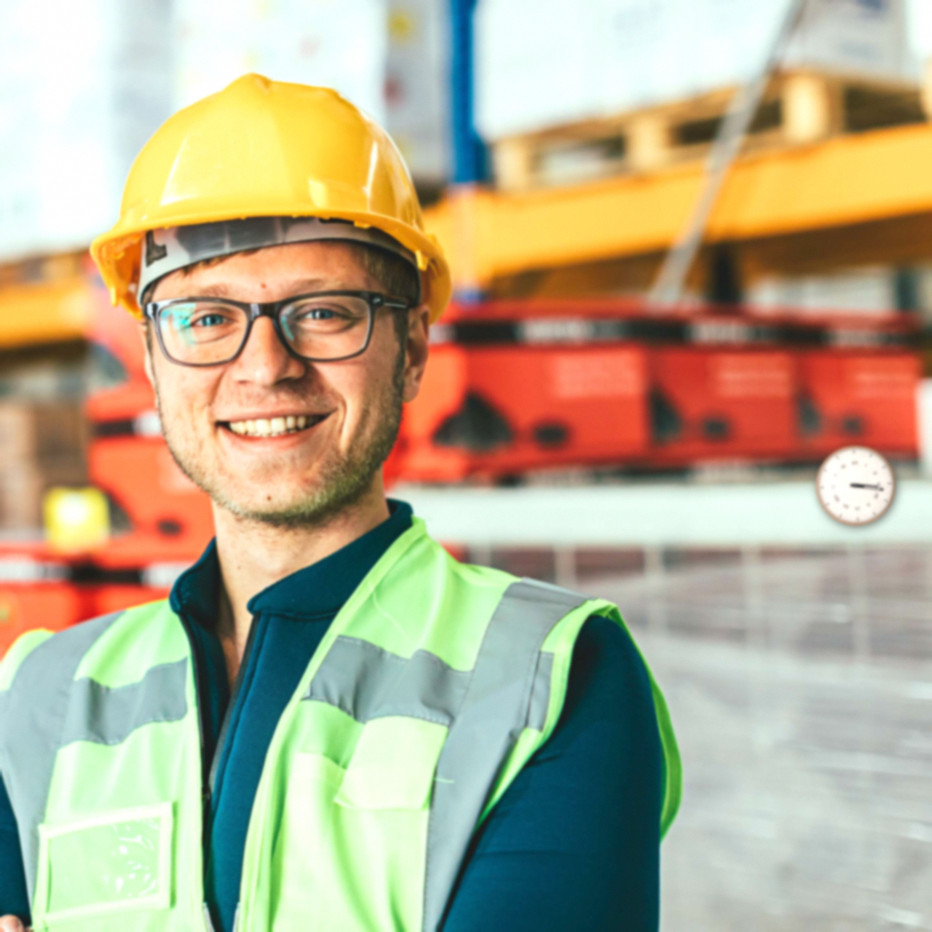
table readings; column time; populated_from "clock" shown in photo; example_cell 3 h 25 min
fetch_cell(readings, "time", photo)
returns 3 h 17 min
